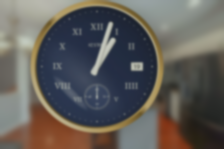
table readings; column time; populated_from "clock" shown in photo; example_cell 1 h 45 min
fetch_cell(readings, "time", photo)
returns 1 h 03 min
